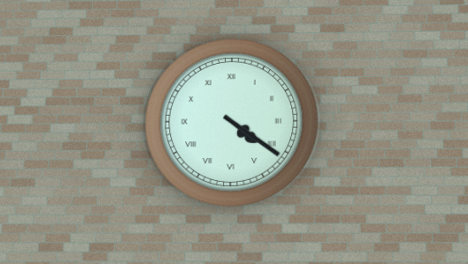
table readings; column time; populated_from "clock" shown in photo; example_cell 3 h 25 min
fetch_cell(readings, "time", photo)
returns 4 h 21 min
